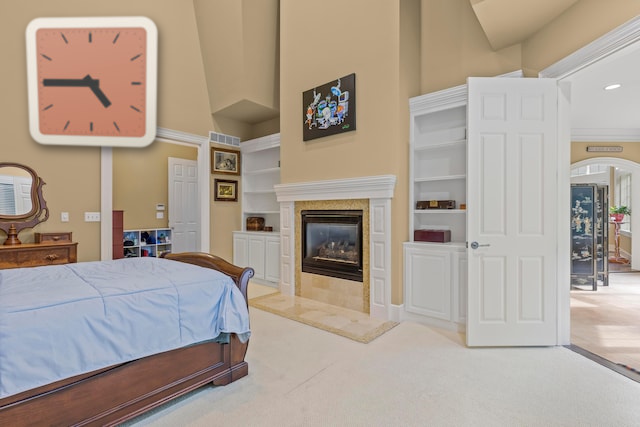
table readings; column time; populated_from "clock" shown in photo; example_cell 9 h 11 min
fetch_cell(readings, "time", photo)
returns 4 h 45 min
